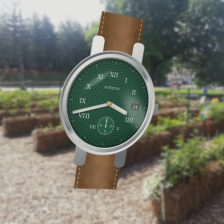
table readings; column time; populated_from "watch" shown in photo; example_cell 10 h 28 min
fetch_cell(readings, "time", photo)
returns 3 h 42 min
